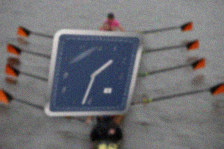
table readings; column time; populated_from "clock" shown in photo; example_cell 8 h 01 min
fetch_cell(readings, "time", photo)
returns 1 h 32 min
